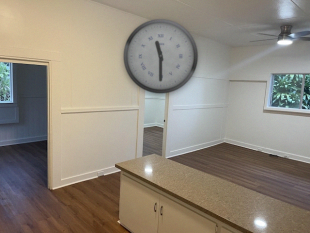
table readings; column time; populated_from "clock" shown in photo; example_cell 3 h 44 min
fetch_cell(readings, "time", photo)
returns 11 h 30 min
